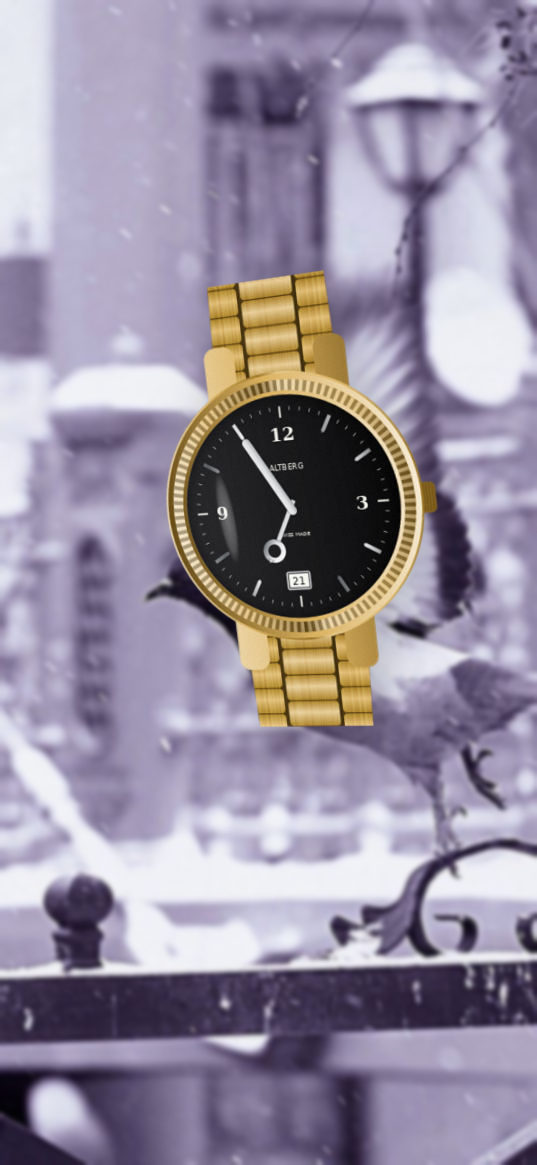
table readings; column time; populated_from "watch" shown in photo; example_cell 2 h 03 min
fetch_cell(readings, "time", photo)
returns 6 h 55 min
